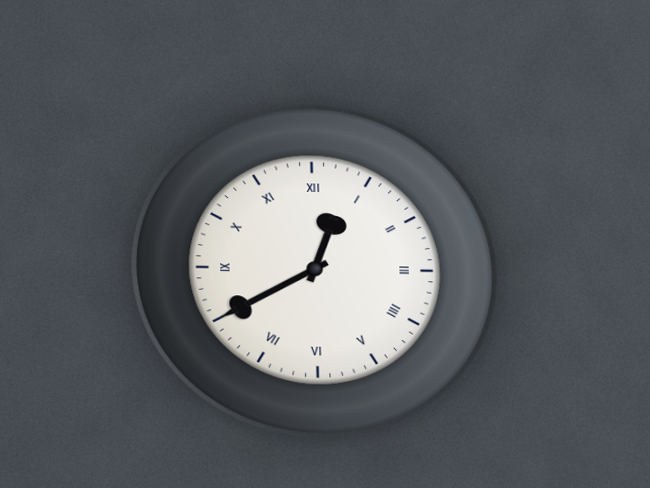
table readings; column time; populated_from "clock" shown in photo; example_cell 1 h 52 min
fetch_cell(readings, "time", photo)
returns 12 h 40 min
